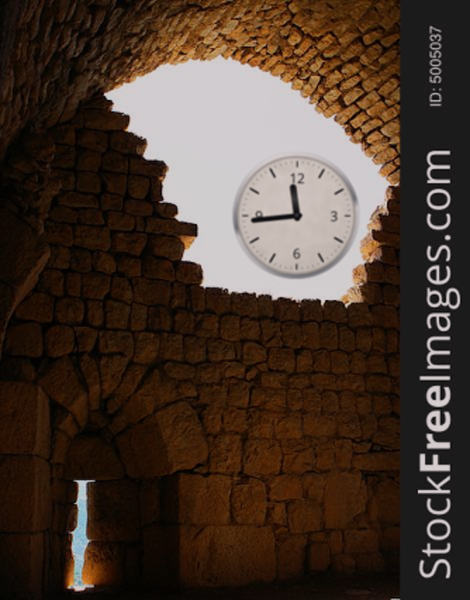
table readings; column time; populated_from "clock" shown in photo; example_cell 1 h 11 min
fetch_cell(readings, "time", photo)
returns 11 h 44 min
